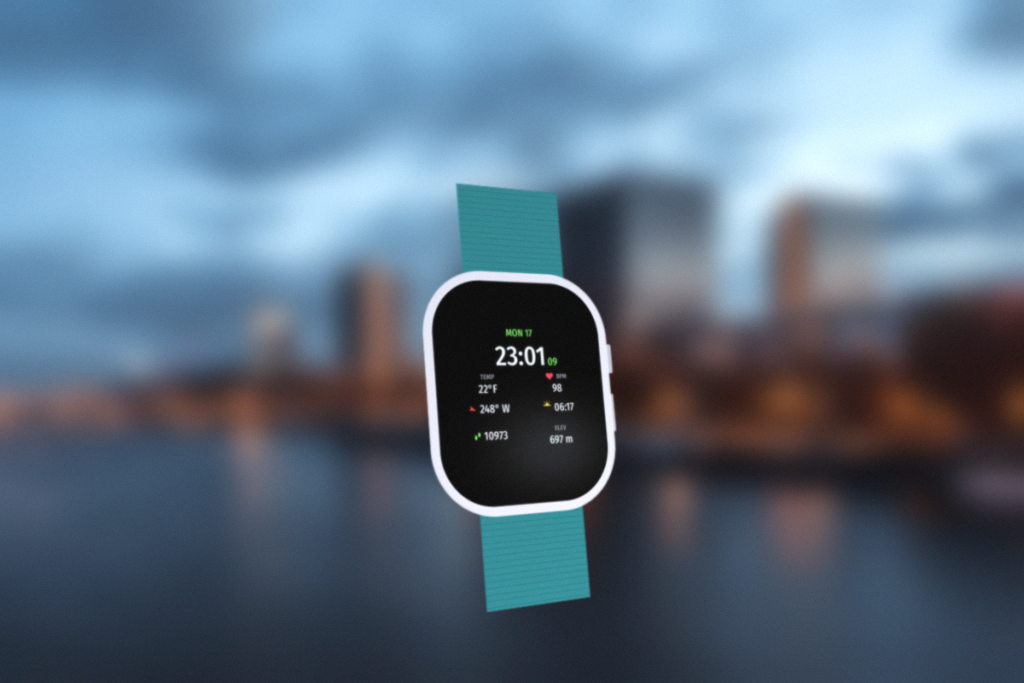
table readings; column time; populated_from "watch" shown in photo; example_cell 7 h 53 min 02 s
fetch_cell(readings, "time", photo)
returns 23 h 01 min 09 s
